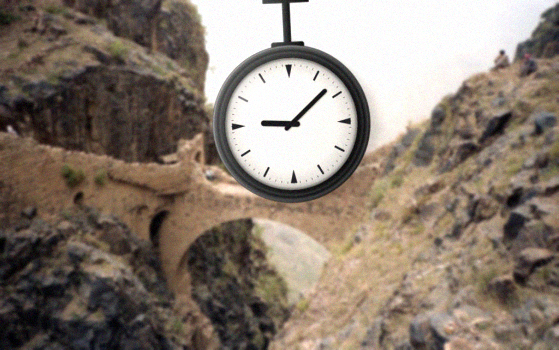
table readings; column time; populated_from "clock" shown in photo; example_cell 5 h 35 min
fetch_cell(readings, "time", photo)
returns 9 h 08 min
